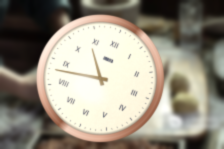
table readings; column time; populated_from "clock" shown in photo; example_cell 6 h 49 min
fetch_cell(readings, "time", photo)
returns 10 h 43 min
